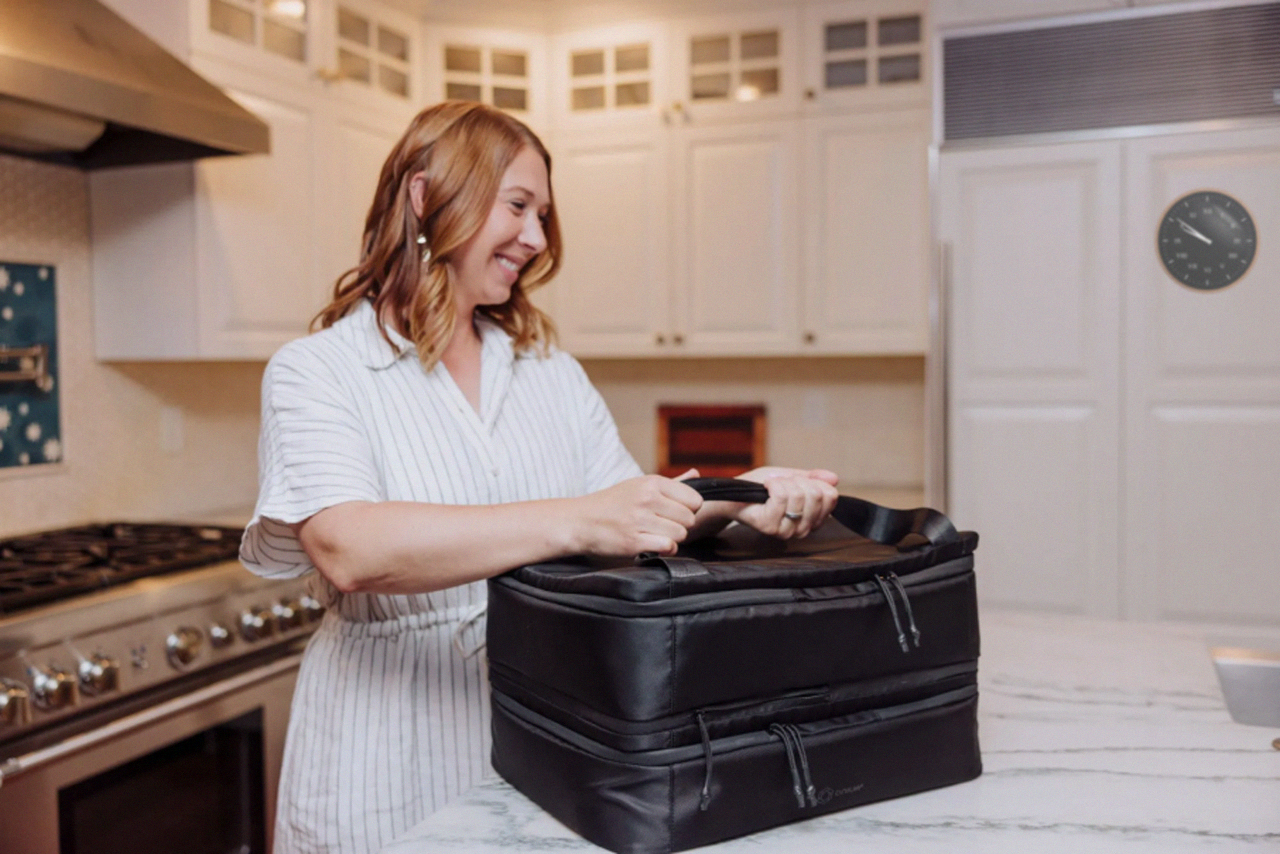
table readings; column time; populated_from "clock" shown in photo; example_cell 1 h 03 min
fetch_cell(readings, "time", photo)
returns 9 h 51 min
